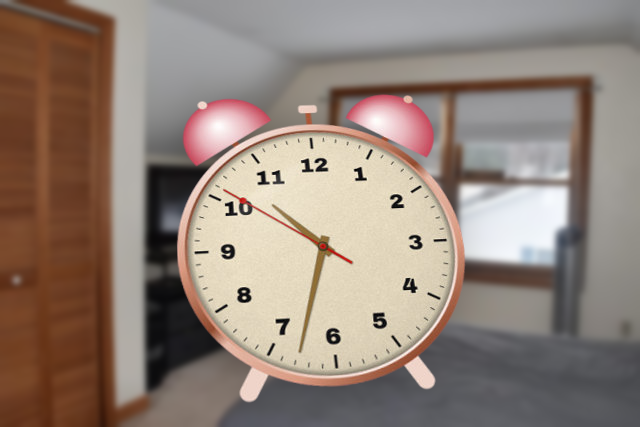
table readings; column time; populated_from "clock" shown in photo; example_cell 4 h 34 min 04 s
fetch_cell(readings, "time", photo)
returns 10 h 32 min 51 s
